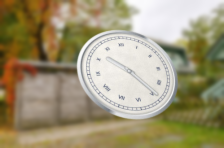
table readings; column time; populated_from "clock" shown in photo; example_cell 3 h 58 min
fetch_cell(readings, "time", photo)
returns 10 h 24 min
